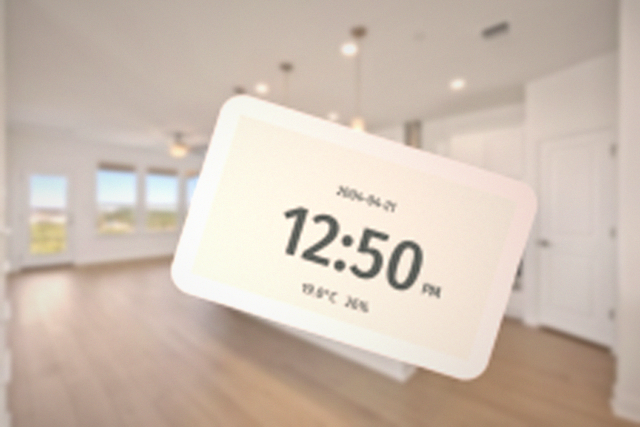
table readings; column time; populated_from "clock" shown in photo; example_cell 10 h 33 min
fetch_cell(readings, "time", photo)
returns 12 h 50 min
